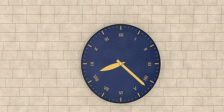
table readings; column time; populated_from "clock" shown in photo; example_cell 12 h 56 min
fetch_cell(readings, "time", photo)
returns 8 h 22 min
